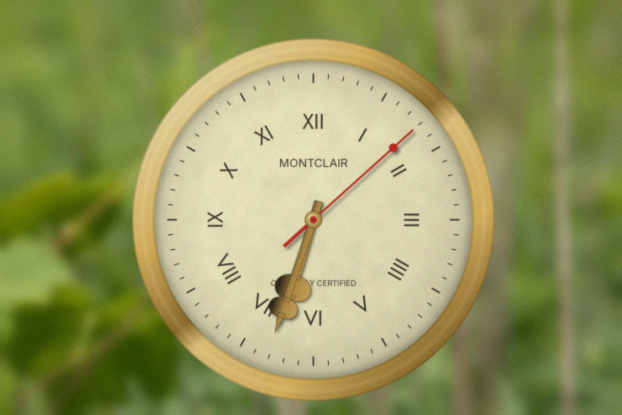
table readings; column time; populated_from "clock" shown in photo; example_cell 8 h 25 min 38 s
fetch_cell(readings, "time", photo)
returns 6 h 33 min 08 s
